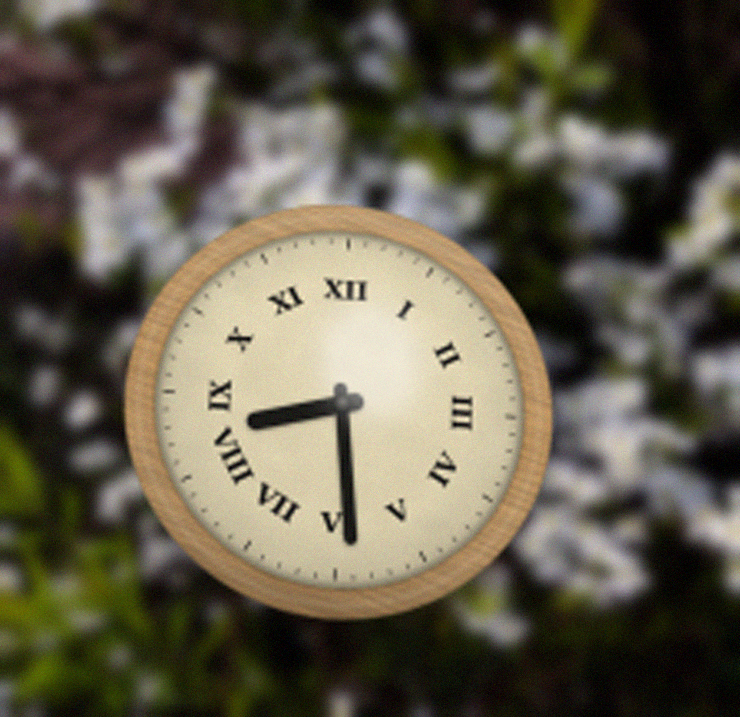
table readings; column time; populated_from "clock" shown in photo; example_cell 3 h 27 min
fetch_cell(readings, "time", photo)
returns 8 h 29 min
